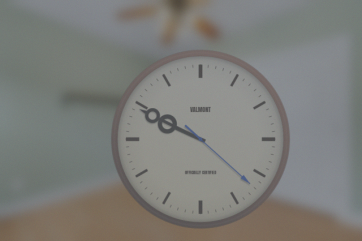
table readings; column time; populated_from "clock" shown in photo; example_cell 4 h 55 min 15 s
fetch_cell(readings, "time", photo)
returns 9 h 49 min 22 s
